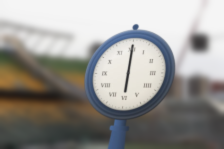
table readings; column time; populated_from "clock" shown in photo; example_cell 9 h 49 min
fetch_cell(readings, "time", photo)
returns 6 h 00 min
